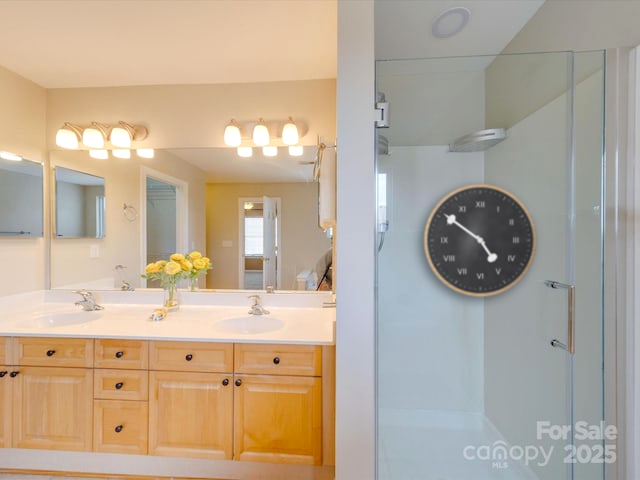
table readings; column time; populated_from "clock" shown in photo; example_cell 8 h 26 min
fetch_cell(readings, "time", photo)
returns 4 h 51 min
